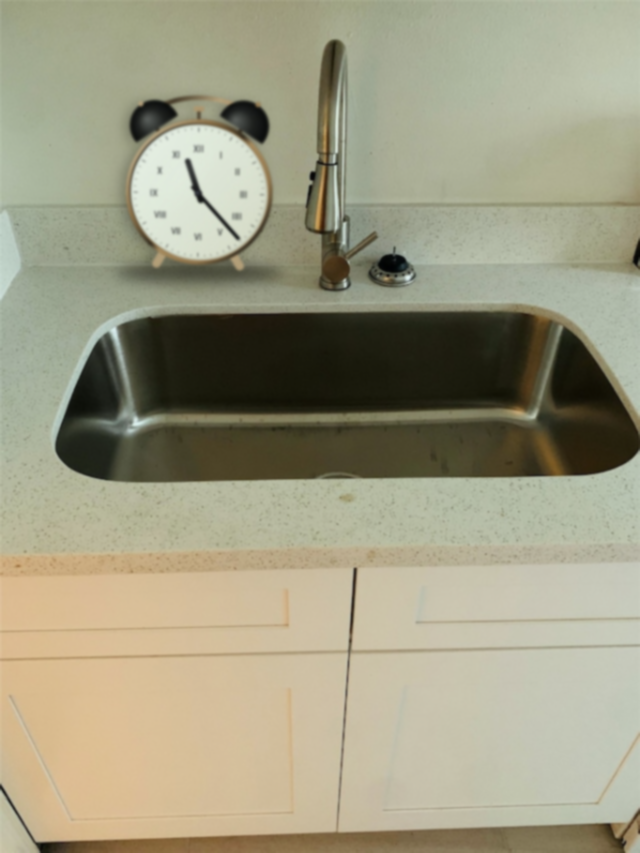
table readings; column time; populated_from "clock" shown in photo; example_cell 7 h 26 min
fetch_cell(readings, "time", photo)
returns 11 h 23 min
